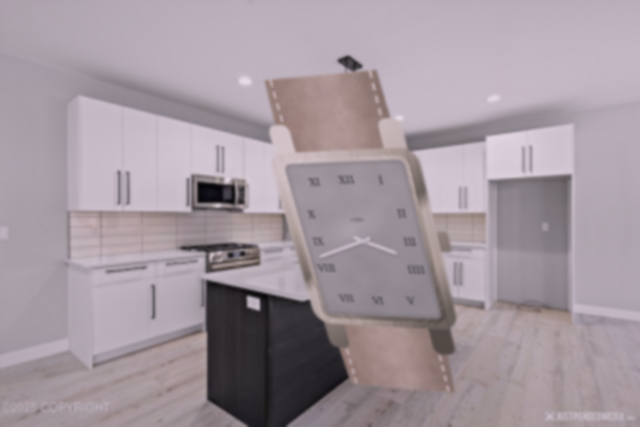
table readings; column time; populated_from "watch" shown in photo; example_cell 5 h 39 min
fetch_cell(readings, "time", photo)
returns 3 h 42 min
